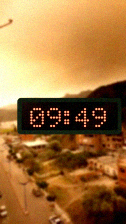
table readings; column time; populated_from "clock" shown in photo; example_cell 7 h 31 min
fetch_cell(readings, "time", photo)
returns 9 h 49 min
